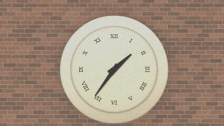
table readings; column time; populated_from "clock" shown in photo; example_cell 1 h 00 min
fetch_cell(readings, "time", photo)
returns 1 h 36 min
